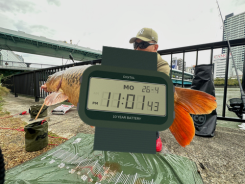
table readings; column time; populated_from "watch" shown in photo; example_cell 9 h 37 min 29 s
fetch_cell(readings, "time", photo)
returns 11 h 01 min 43 s
